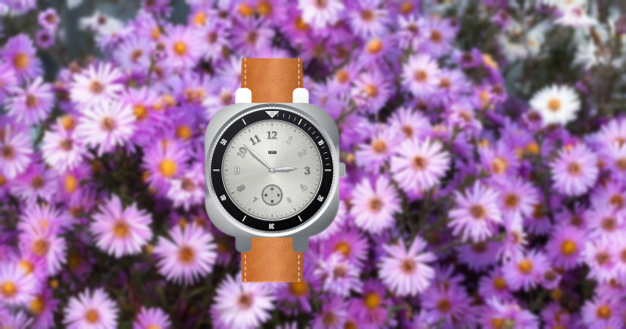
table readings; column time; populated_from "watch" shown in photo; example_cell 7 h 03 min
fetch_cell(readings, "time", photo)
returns 2 h 52 min
